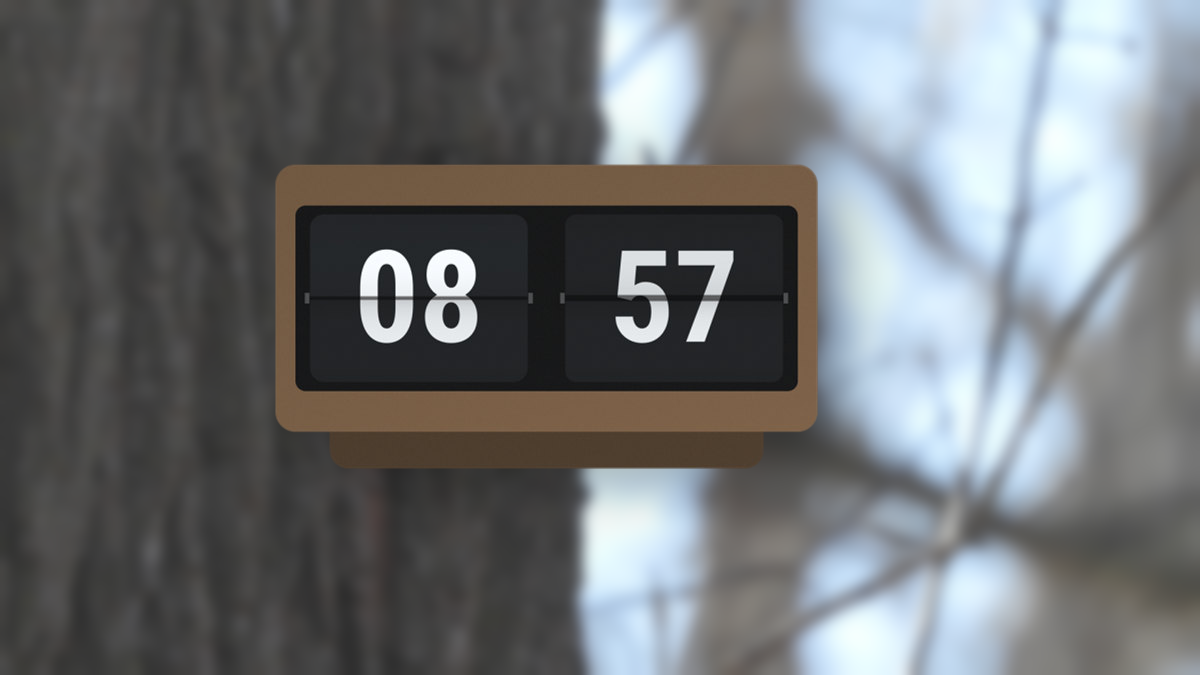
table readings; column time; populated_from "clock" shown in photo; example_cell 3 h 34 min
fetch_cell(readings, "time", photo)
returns 8 h 57 min
